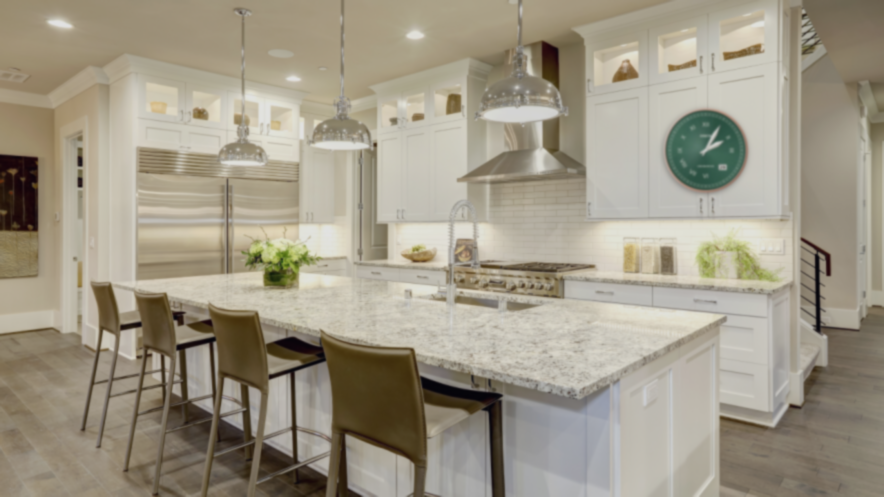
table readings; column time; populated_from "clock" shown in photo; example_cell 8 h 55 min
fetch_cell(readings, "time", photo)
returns 2 h 05 min
